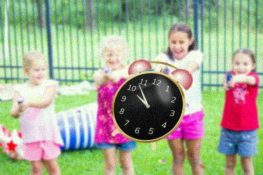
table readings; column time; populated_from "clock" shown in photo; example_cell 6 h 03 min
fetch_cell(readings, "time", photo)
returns 9 h 53 min
